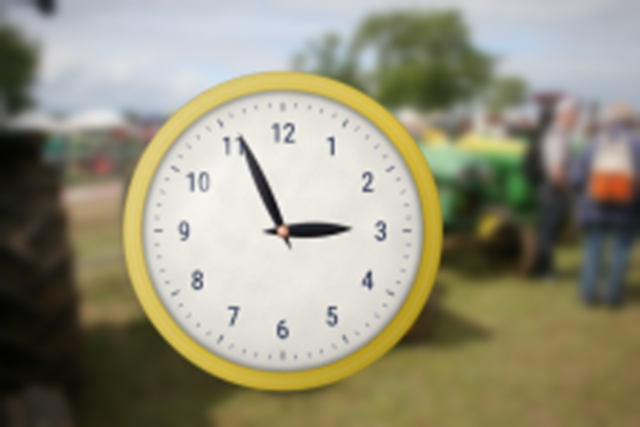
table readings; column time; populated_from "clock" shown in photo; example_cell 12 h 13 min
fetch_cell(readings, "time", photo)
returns 2 h 56 min
